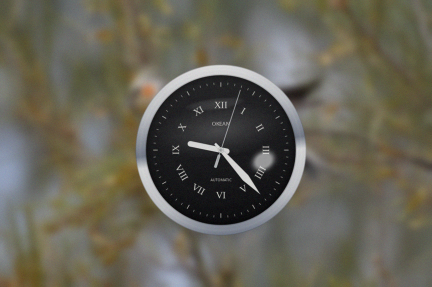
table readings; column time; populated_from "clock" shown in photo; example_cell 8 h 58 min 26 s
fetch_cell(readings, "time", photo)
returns 9 h 23 min 03 s
